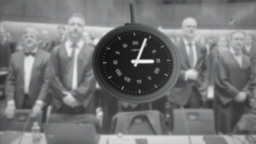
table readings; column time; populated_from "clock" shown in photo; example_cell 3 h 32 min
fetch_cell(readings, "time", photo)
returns 3 h 04 min
